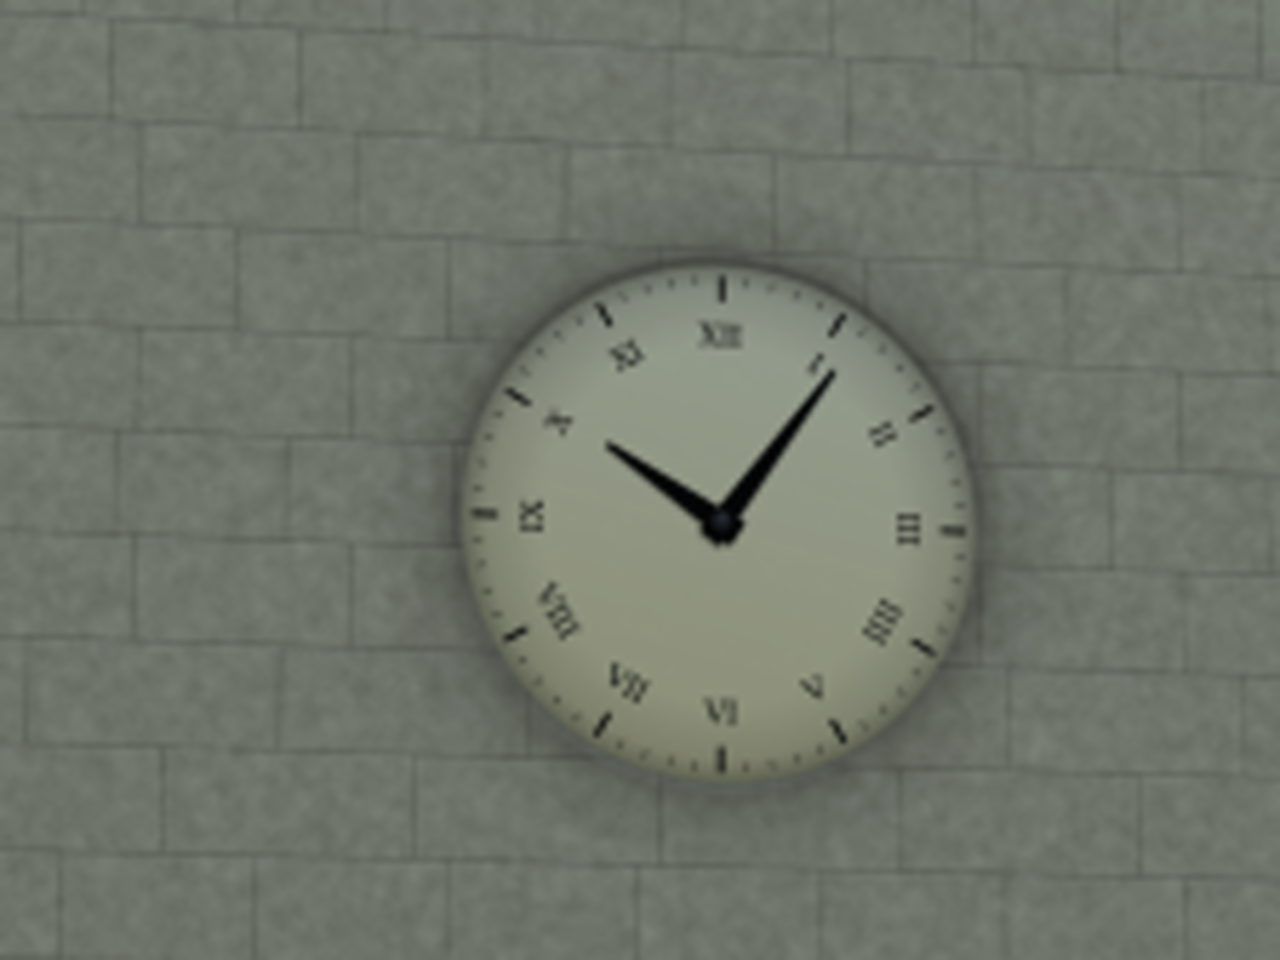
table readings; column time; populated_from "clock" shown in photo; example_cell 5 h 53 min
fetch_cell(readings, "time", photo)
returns 10 h 06 min
